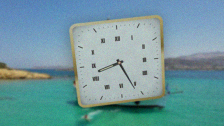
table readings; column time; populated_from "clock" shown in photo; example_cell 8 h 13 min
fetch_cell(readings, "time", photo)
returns 8 h 26 min
